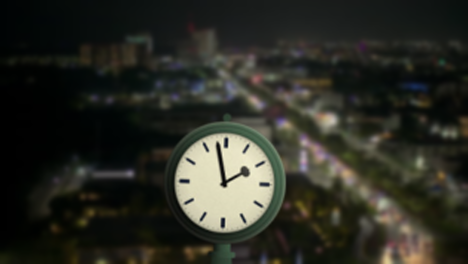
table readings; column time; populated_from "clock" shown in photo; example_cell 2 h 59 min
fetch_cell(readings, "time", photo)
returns 1 h 58 min
